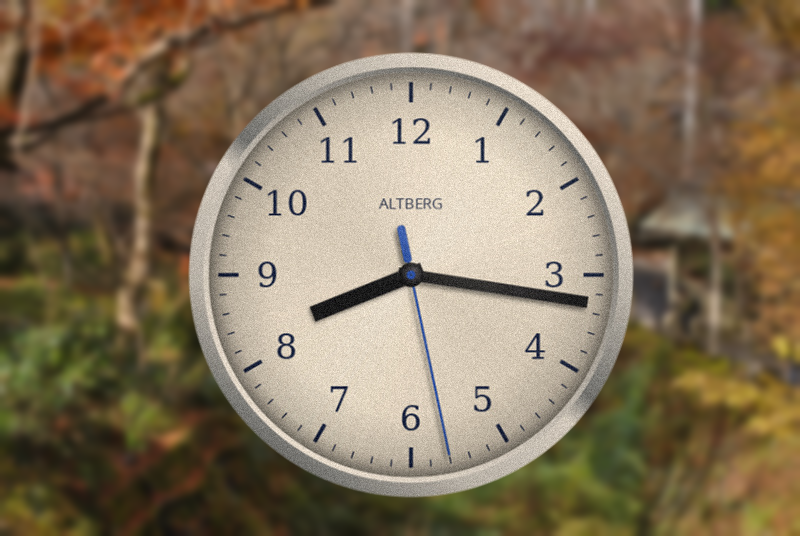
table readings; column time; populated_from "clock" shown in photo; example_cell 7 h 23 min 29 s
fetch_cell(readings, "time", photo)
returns 8 h 16 min 28 s
